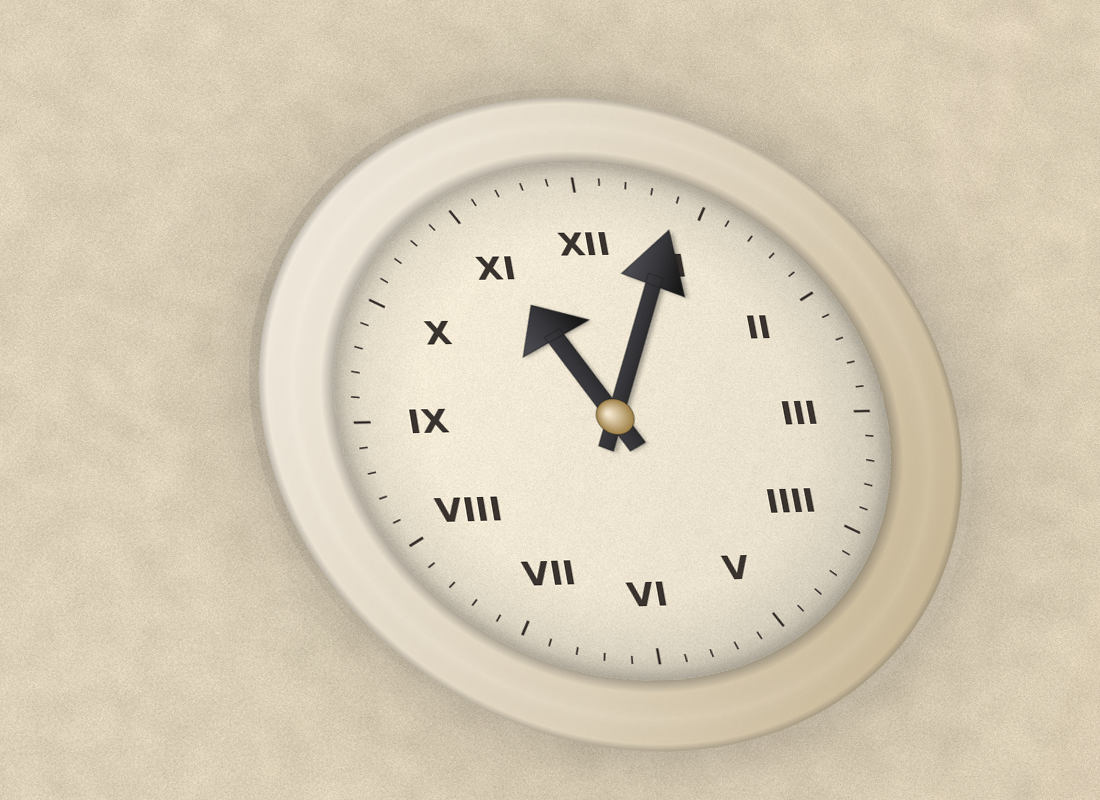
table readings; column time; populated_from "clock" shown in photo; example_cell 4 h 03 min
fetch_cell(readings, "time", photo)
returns 11 h 04 min
